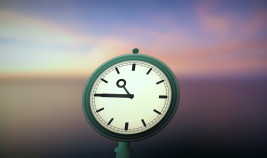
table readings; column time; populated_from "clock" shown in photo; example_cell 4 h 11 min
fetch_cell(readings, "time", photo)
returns 10 h 45 min
